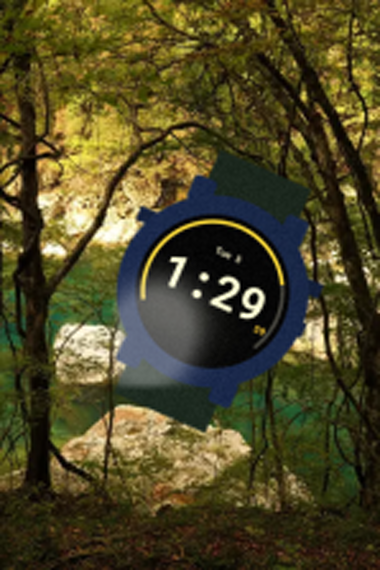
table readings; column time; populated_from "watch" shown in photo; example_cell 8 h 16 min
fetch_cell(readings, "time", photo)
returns 1 h 29 min
